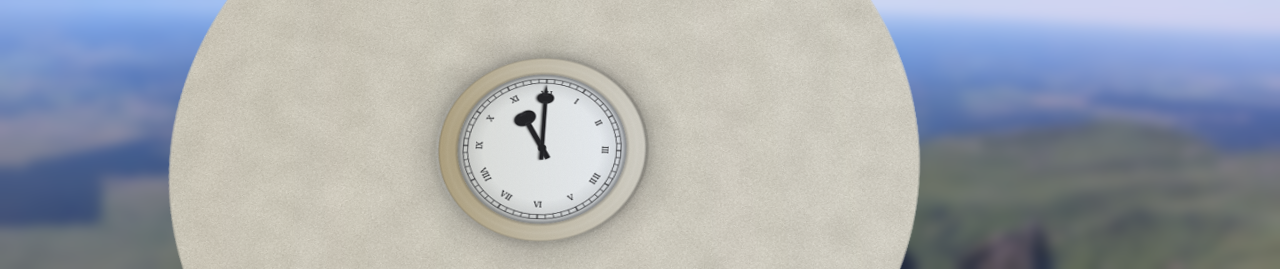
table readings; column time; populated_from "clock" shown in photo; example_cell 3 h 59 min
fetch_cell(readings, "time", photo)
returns 11 h 00 min
